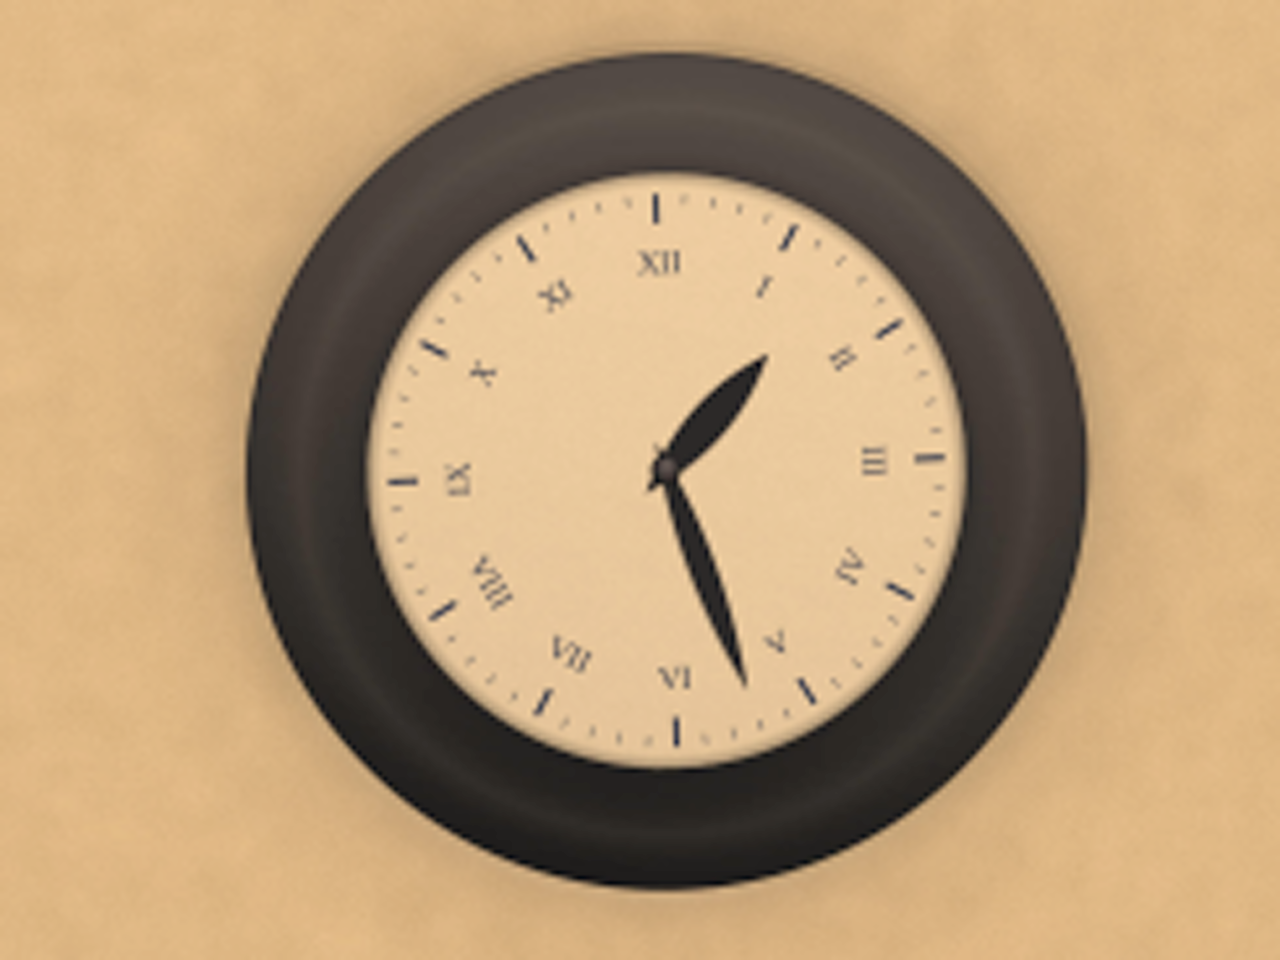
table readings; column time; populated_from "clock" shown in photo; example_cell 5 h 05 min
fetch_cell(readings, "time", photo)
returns 1 h 27 min
